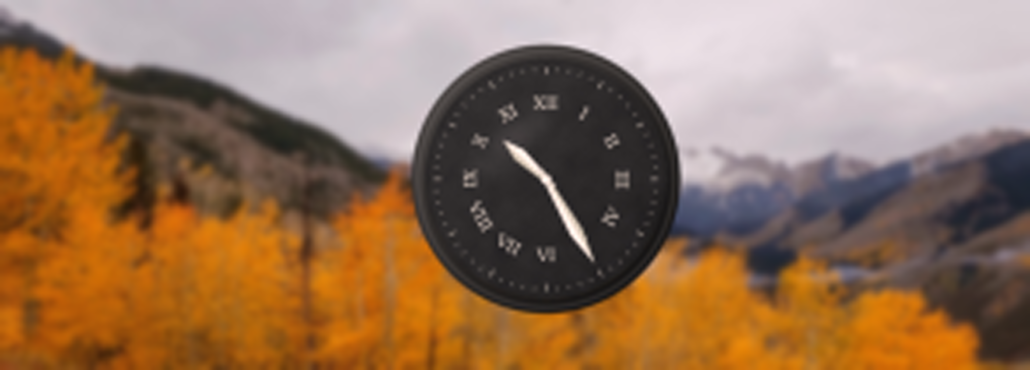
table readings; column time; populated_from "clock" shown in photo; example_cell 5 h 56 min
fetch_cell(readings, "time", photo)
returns 10 h 25 min
